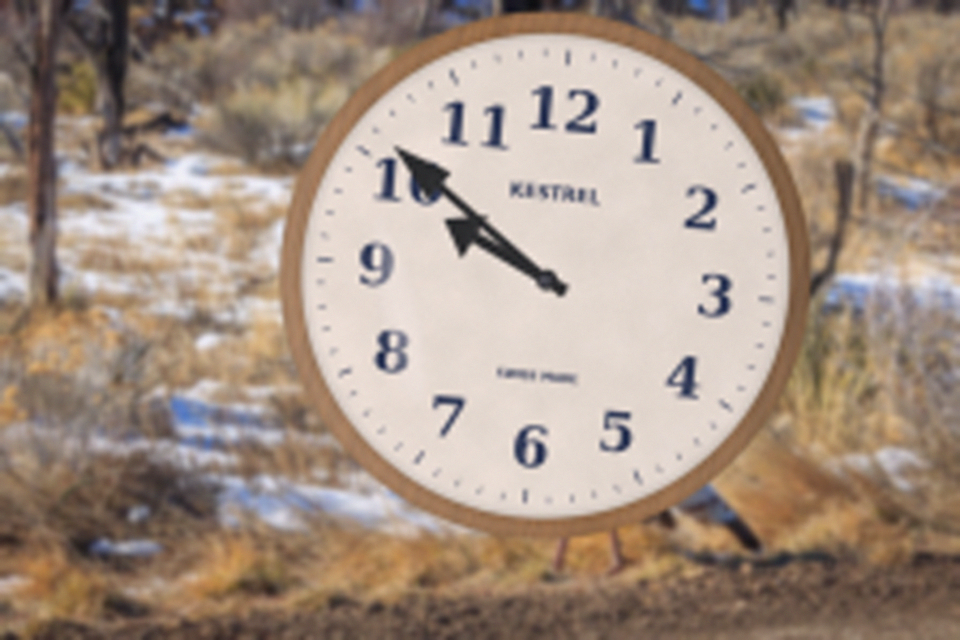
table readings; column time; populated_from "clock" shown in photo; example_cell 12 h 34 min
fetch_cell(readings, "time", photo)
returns 9 h 51 min
